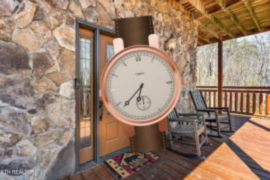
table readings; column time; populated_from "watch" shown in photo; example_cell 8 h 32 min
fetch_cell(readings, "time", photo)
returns 6 h 38 min
